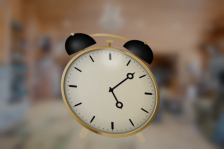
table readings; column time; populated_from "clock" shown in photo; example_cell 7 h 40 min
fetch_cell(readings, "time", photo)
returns 5 h 08 min
